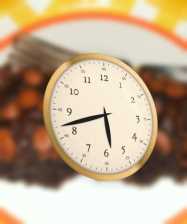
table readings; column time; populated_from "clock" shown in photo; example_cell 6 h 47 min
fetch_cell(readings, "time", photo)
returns 5 h 42 min
